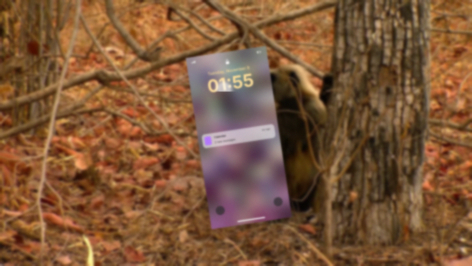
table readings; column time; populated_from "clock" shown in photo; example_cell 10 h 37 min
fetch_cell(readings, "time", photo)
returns 1 h 55 min
